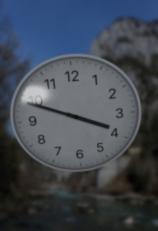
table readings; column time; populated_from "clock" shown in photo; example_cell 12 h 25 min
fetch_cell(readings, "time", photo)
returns 3 h 49 min
